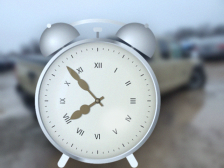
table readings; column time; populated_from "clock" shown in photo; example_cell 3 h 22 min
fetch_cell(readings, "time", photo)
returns 7 h 53 min
